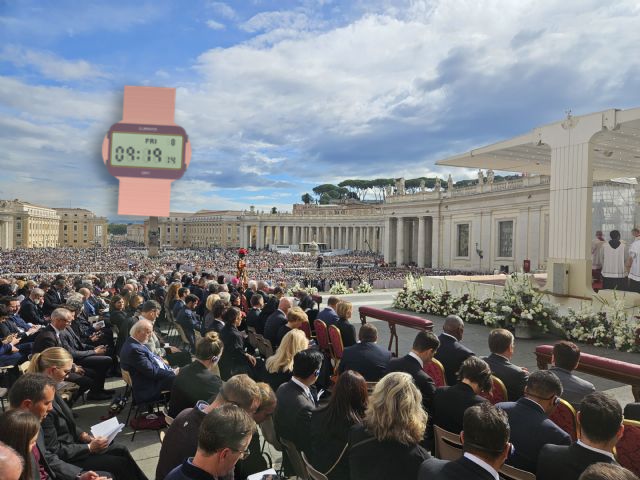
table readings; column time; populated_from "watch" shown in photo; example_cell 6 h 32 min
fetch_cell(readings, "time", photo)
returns 9 h 19 min
